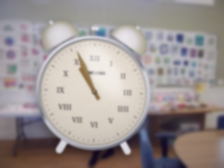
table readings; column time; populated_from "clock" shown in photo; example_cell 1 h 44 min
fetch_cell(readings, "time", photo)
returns 10 h 56 min
